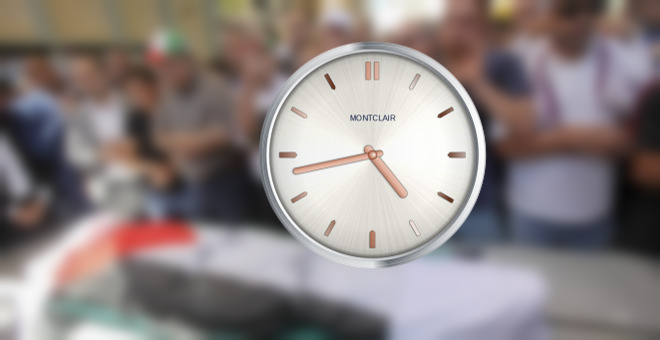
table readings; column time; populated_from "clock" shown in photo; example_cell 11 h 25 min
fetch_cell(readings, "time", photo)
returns 4 h 43 min
